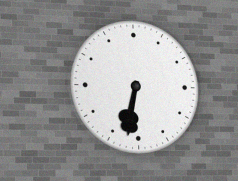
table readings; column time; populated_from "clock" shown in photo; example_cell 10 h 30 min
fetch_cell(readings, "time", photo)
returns 6 h 32 min
